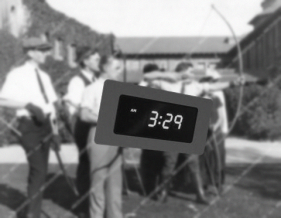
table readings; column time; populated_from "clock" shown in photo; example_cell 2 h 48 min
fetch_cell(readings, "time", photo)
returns 3 h 29 min
